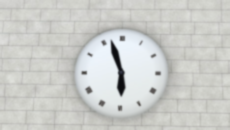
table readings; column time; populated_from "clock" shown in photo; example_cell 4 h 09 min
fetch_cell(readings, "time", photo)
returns 5 h 57 min
